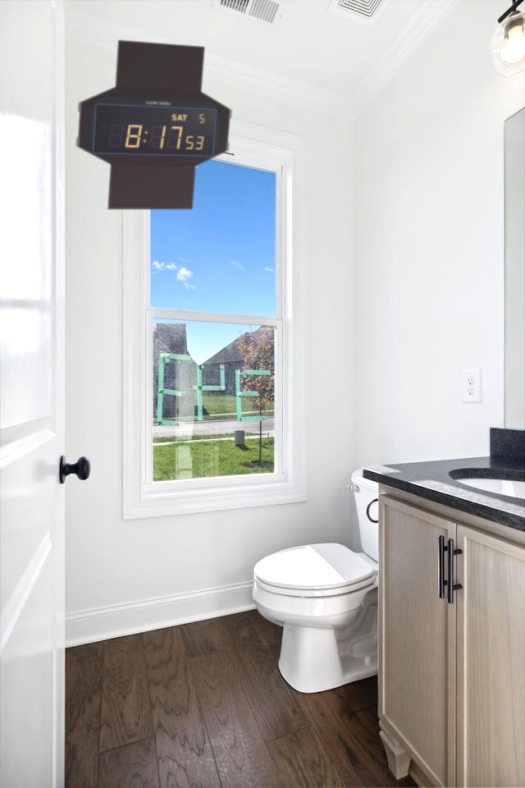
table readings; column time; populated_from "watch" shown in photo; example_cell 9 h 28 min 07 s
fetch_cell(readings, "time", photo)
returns 8 h 17 min 53 s
